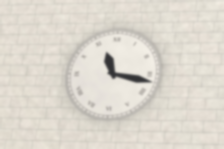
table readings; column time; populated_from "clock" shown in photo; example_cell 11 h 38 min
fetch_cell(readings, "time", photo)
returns 11 h 17 min
